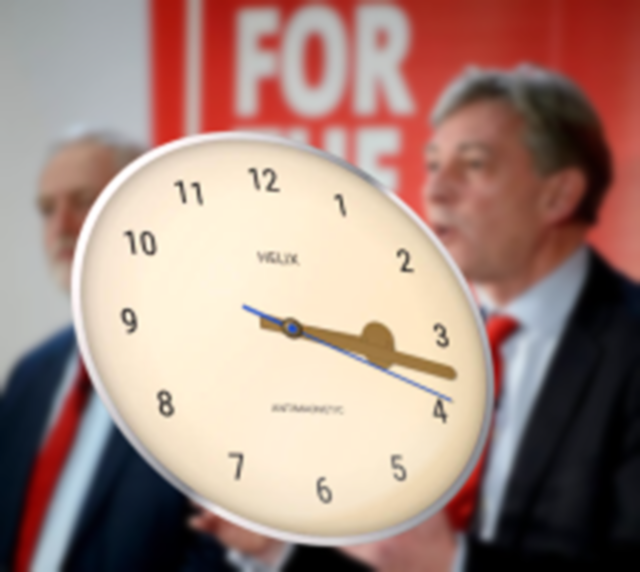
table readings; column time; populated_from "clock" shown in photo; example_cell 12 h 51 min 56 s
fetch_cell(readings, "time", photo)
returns 3 h 17 min 19 s
